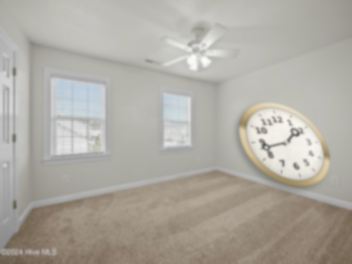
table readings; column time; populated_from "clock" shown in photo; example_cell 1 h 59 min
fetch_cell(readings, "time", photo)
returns 1 h 43 min
